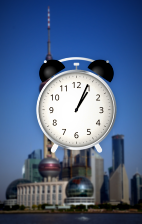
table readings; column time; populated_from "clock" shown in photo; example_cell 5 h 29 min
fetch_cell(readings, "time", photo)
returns 1 h 04 min
